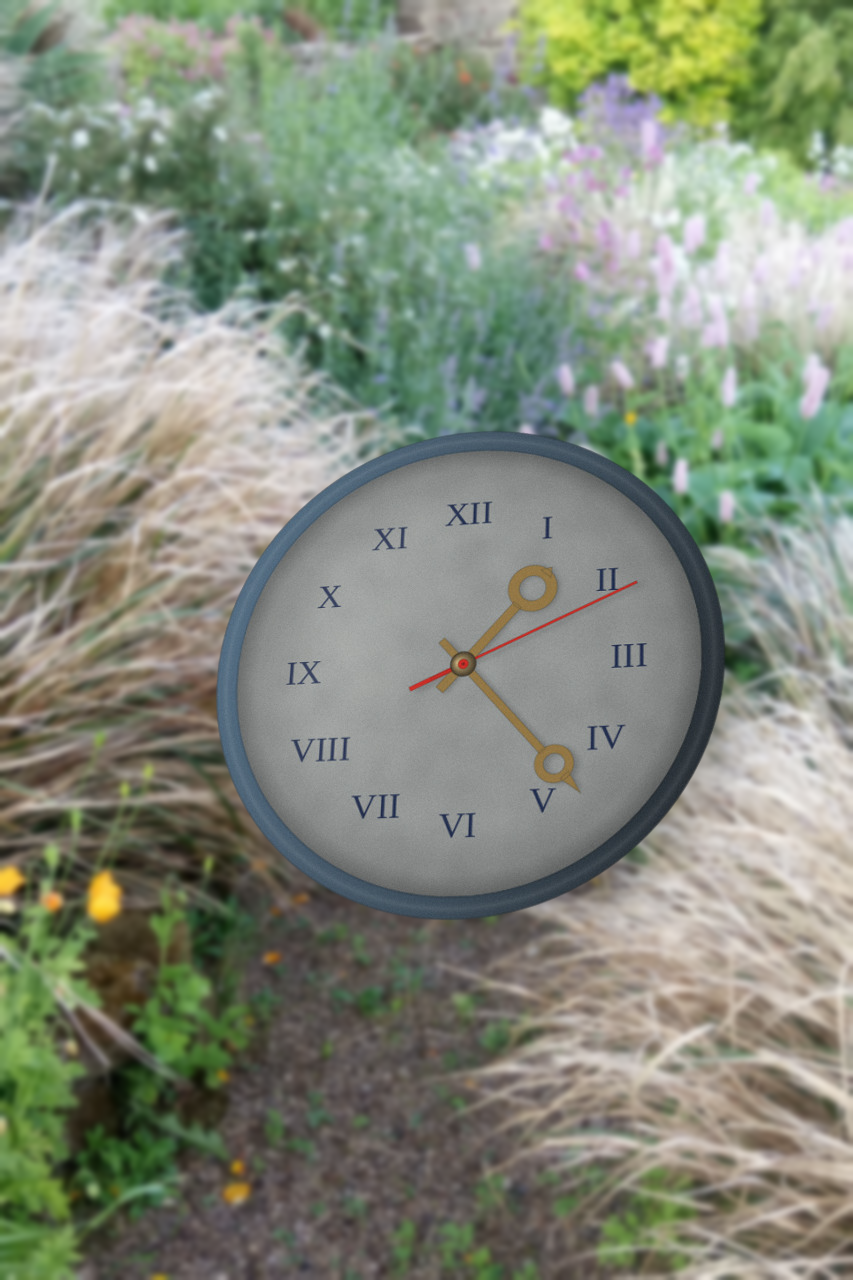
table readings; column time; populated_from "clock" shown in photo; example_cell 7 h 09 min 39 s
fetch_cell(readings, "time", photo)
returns 1 h 23 min 11 s
